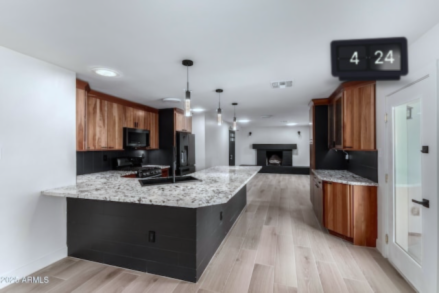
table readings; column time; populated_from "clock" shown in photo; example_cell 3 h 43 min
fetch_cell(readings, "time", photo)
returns 4 h 24 min
